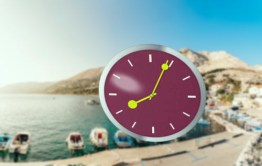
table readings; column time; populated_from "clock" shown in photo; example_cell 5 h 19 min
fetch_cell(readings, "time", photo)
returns 8 h 04 min
